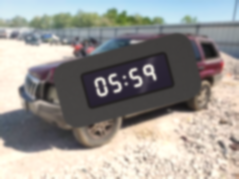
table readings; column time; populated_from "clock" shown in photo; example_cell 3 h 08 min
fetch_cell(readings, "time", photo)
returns 5 h 59 min
